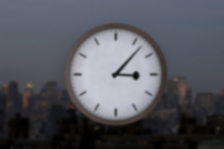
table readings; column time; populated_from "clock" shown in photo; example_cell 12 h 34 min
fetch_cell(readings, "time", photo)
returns 3 h 07 min
